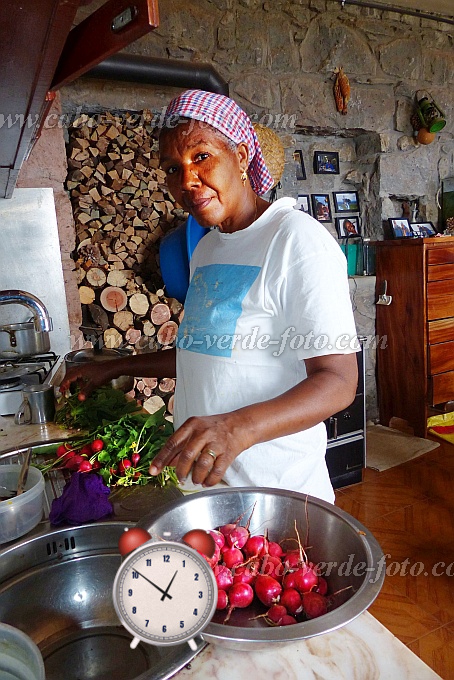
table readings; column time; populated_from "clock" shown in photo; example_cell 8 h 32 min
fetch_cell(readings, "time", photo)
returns 12 h 51 min
